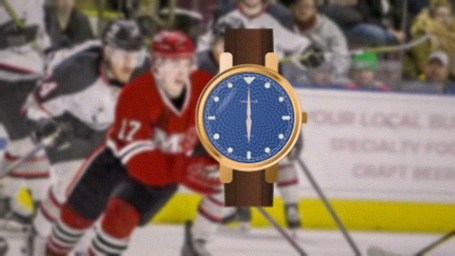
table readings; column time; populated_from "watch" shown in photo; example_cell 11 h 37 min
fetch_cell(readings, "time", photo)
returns 6 h 00 min
